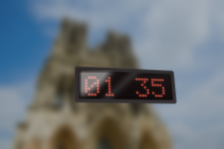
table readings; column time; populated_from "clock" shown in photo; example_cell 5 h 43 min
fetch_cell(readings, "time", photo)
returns 1 h 35 min
